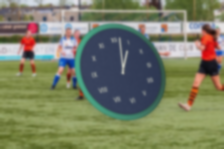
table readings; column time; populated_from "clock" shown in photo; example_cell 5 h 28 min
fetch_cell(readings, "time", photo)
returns 1 h 02 min
